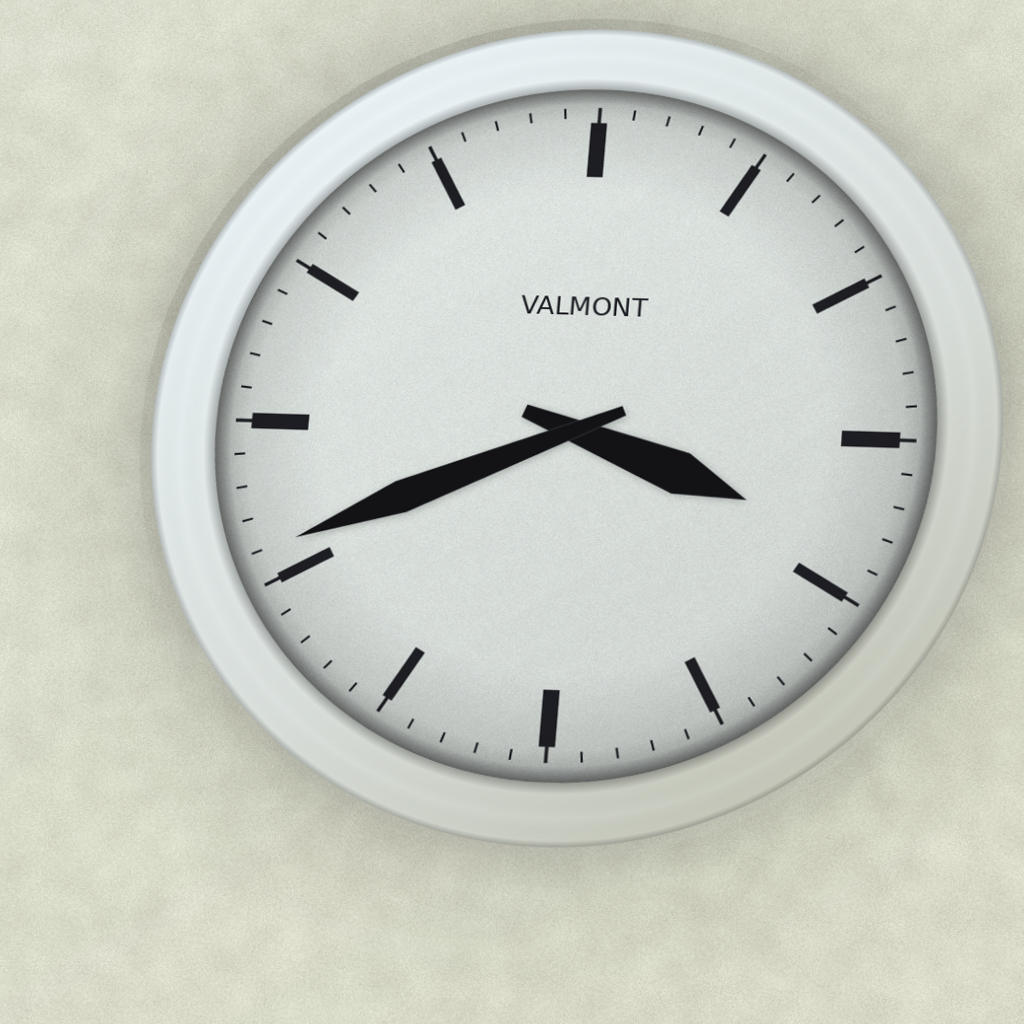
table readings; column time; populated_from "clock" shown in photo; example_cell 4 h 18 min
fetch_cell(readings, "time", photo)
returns 3 h 41 min
